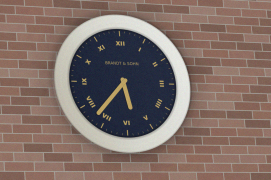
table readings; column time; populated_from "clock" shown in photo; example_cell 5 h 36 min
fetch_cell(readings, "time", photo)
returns 5 h 37 min
